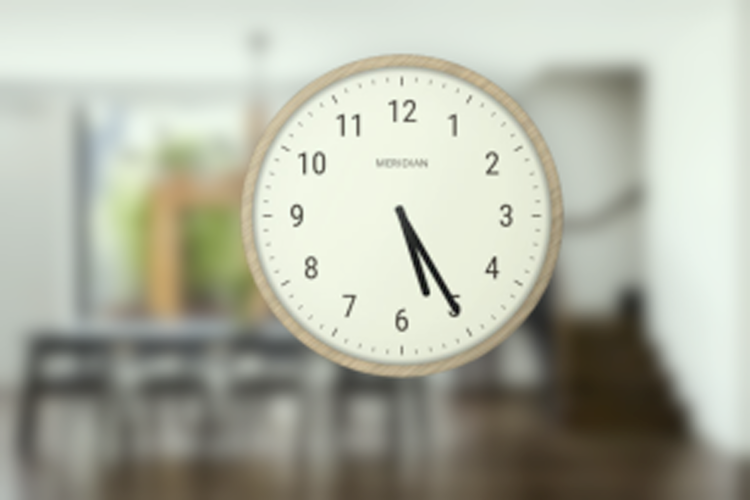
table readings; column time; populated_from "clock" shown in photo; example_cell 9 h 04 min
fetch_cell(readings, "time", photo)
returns 5 h 25 min
